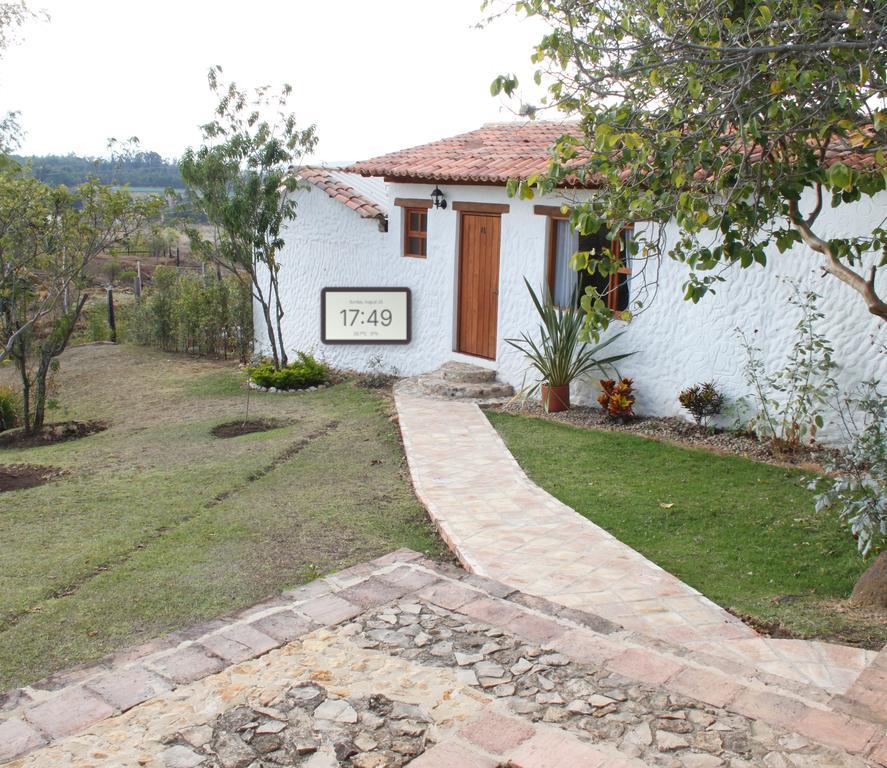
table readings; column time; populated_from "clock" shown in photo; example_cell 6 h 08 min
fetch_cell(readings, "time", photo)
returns 17 h 49 min
